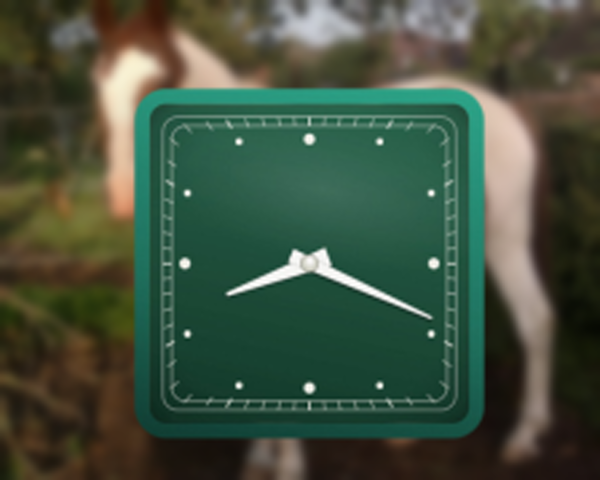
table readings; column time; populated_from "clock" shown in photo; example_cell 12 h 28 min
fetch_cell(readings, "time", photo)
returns 8 h 19 min
